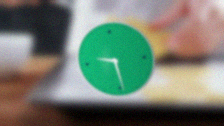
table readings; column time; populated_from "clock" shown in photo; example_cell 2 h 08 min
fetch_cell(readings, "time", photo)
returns 9 h 29 min
